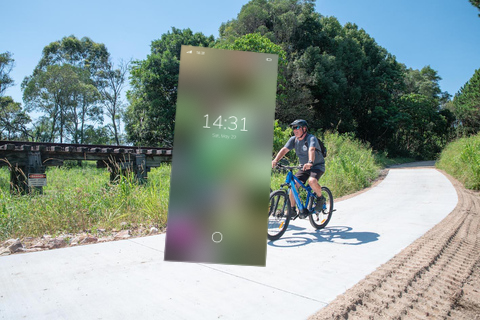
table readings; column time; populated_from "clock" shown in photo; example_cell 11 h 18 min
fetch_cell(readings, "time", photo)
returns 14 h 31 min
